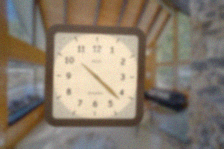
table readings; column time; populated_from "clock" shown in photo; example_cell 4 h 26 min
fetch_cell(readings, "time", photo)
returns 10 h 22 min
